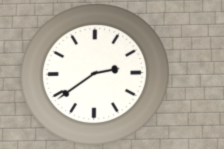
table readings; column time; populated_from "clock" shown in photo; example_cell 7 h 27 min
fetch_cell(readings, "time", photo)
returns 2 h 39 min
